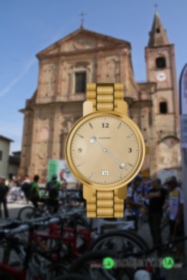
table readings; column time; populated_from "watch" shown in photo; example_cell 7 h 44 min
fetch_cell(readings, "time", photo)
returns 10 h 22 min
